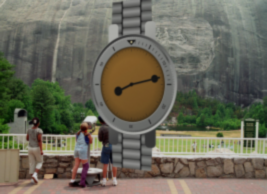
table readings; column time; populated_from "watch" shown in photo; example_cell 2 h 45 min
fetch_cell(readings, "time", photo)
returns 8 h 13 min
